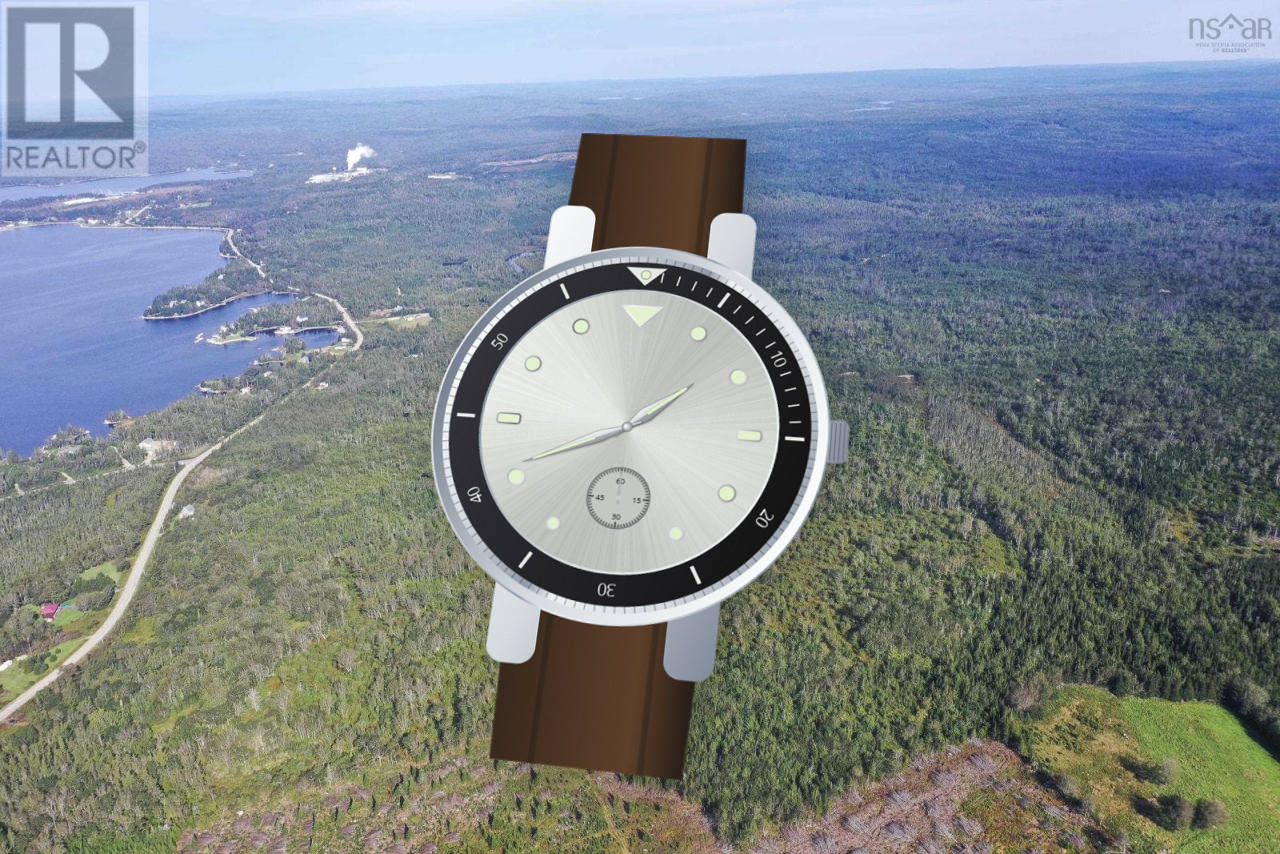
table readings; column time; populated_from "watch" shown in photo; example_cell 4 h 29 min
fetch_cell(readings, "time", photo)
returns 1 h 41 min
